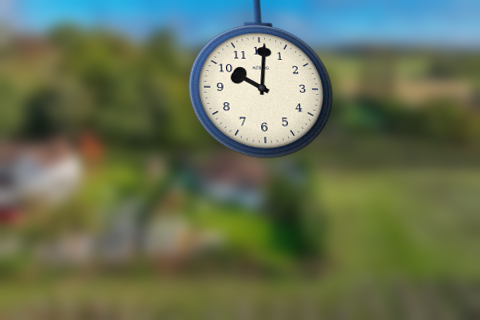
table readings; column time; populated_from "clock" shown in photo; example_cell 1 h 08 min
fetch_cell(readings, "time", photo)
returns 10 h 01 min
